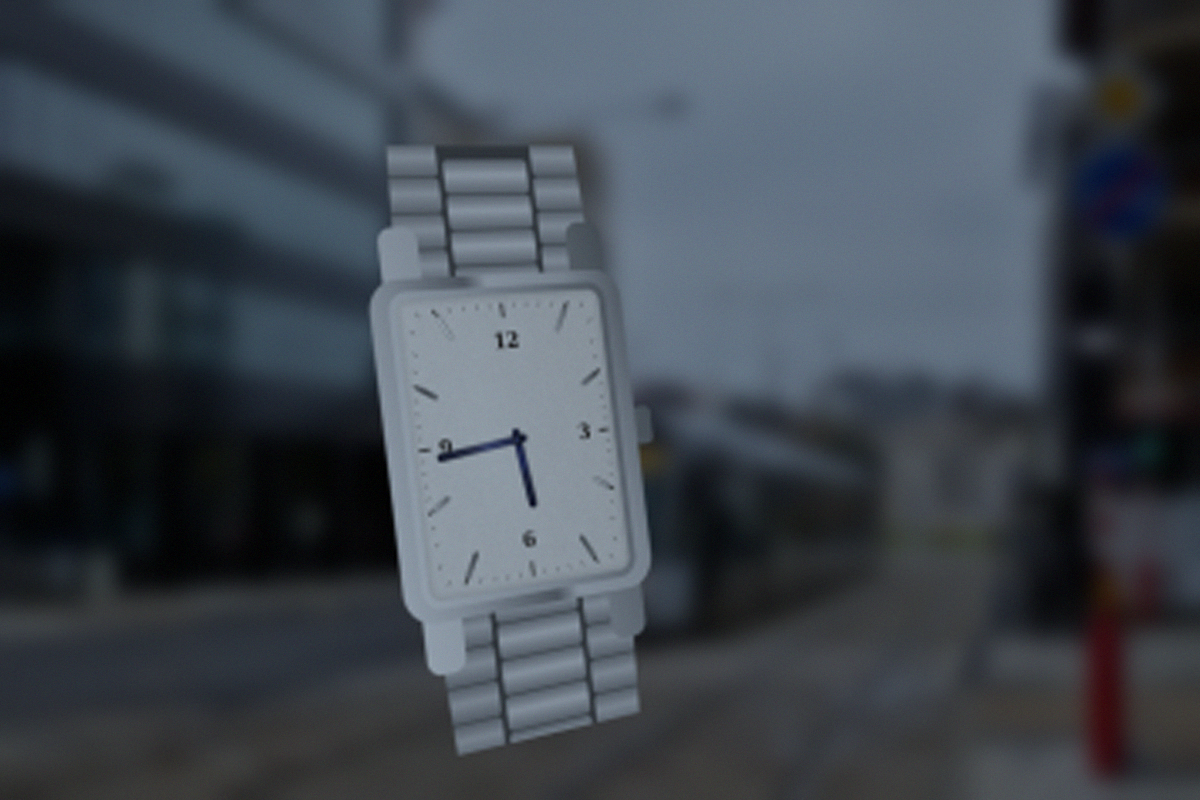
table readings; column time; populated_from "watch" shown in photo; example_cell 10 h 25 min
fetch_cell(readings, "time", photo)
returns 5 h 44 min
